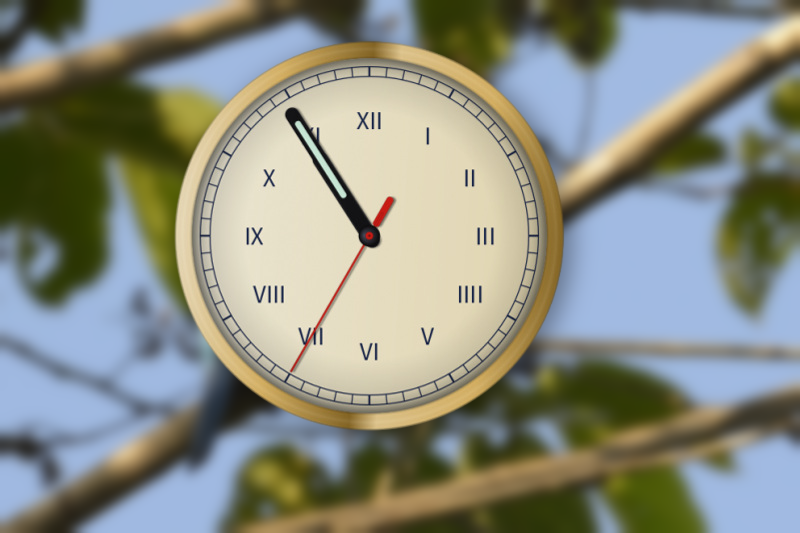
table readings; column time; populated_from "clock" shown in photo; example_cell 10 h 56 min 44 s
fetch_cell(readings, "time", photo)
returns 10 h 54 min 35 s
